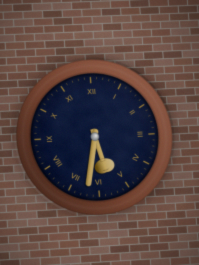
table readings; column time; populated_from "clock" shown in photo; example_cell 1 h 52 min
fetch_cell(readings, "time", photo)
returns 5 h 32 min
